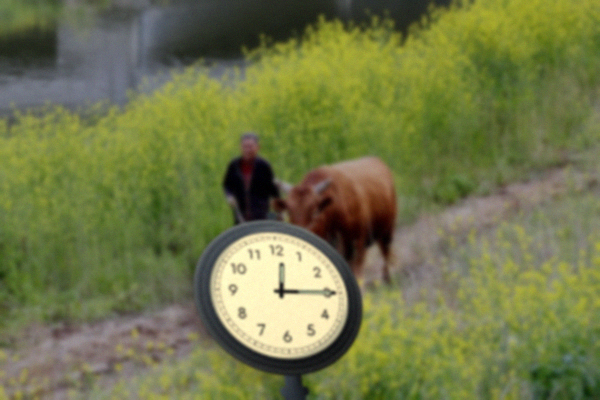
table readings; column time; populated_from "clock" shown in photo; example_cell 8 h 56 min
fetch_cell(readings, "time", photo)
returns 12 h 15 min
